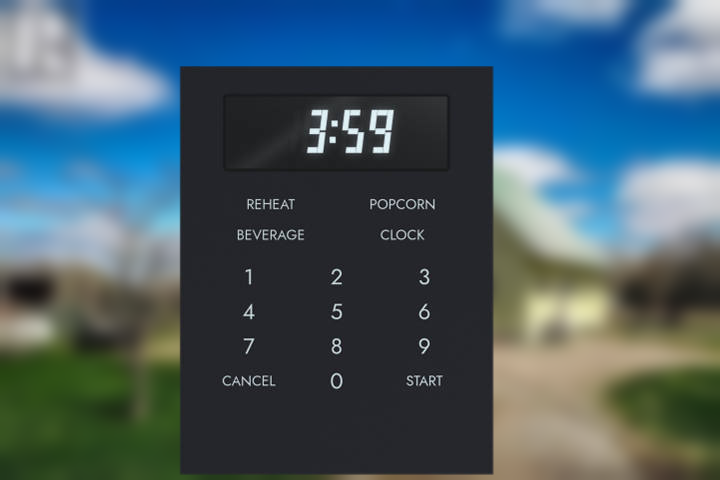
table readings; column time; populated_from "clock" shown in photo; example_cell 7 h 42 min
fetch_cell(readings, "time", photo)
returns 3 h 59 min
